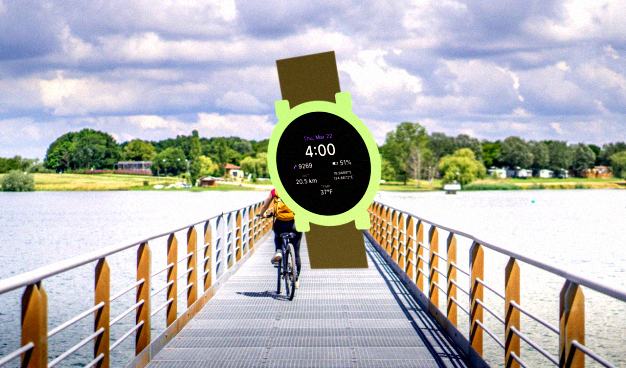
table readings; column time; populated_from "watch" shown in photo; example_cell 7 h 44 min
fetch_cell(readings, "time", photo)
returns 4 h 00 min
